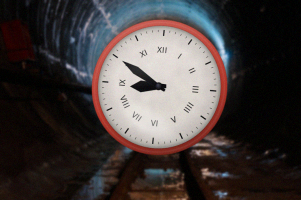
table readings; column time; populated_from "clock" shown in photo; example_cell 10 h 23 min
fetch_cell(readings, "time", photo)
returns 8 h 50 min
